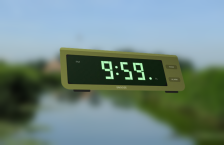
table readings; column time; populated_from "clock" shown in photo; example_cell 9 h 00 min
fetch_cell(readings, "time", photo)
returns 9 h 59 min
